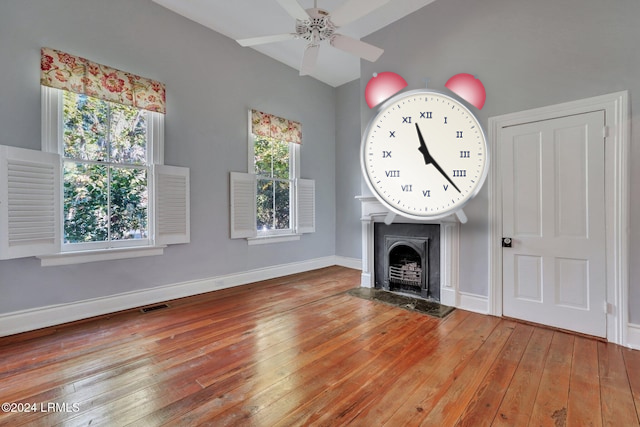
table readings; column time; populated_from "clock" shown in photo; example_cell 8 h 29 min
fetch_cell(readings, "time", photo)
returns 11 h 23 min
